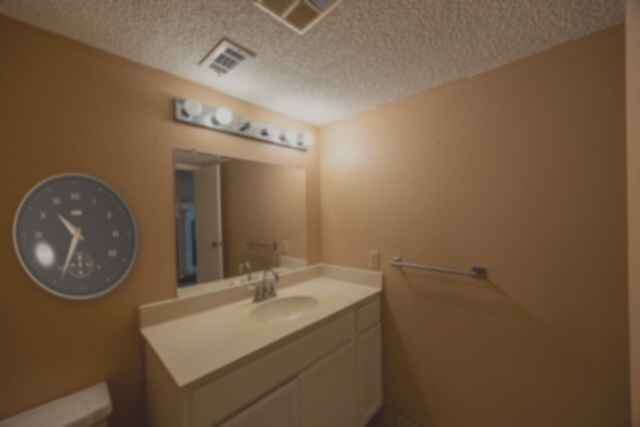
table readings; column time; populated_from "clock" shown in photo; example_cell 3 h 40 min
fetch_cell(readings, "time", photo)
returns 10 h 34 min
